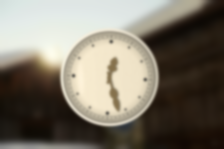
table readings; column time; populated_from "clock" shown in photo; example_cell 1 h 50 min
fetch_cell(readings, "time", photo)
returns 12 h 27 min
